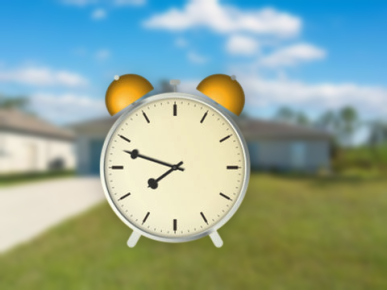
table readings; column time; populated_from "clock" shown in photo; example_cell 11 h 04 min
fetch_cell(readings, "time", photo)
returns 7 h 48 min
